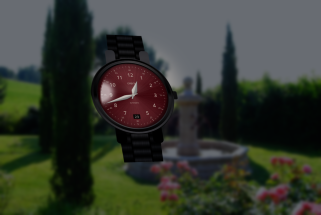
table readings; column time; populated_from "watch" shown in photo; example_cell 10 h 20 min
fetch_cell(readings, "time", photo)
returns 12 h 42 min
